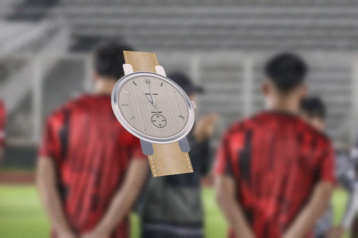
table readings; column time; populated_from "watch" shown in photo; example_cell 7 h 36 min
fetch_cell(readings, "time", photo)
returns 11 h 00 min
